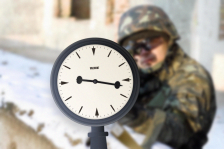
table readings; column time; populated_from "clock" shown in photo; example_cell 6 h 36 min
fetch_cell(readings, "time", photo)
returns 9 h 17 min
